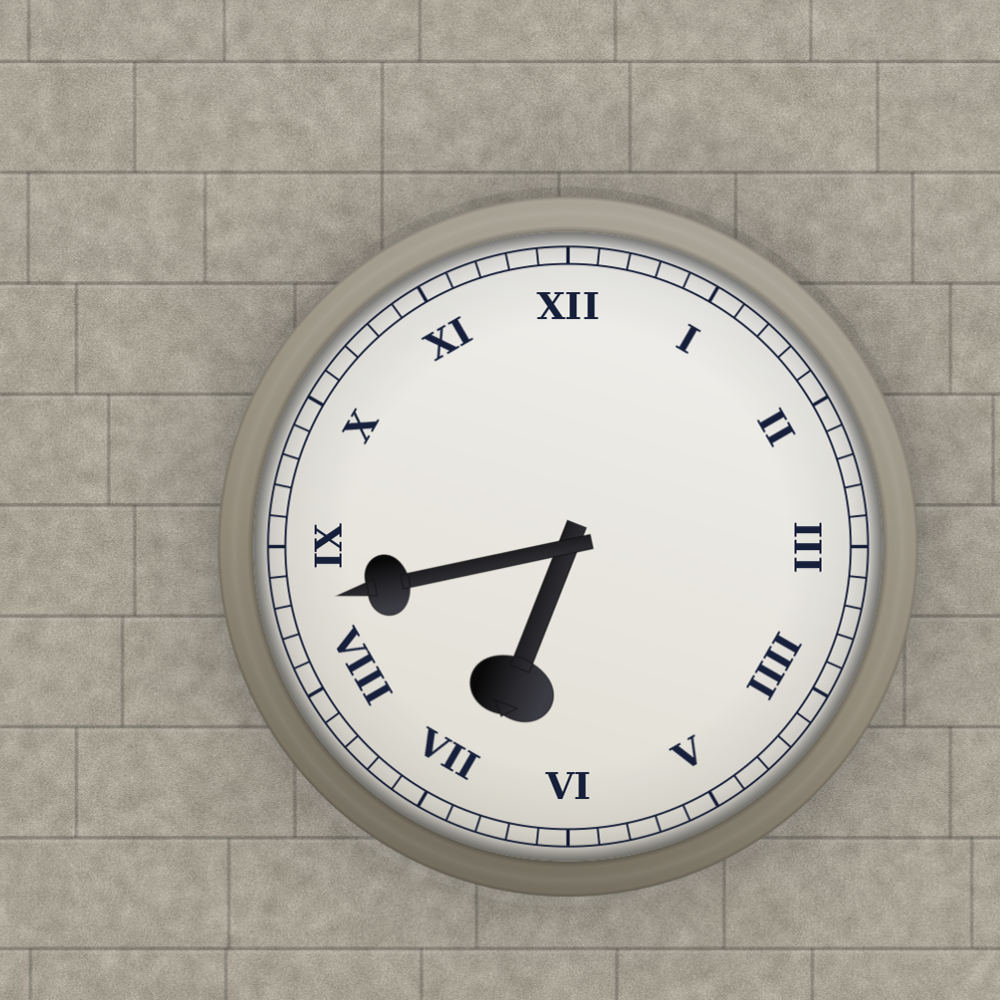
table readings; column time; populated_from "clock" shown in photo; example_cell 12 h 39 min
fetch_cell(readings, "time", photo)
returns 6 h 43 min
